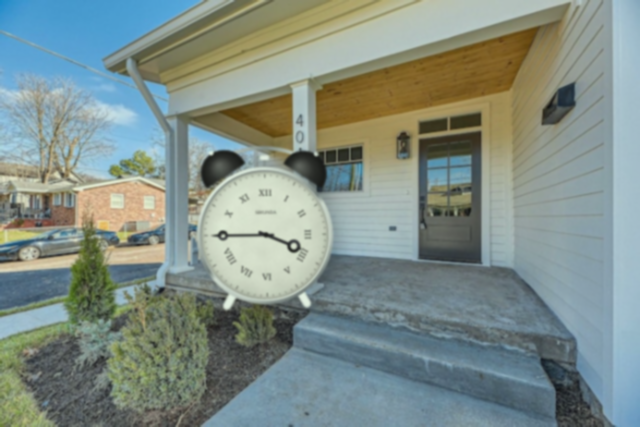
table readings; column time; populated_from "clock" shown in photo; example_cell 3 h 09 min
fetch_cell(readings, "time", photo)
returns 3 h 45 min
